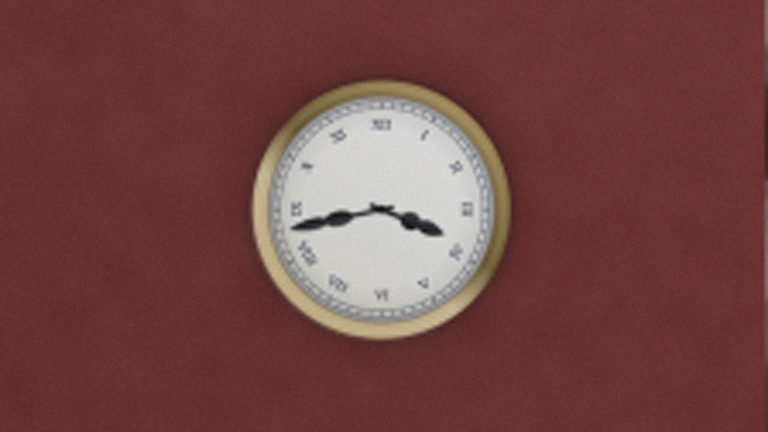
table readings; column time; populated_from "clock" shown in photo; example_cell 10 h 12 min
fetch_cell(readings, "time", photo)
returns 3 h 43 min
